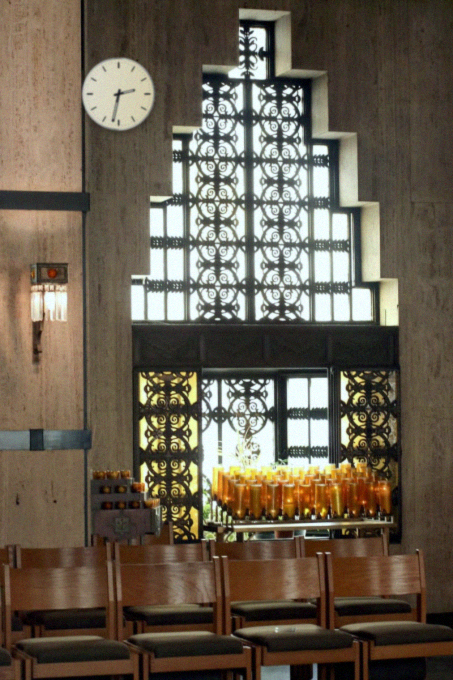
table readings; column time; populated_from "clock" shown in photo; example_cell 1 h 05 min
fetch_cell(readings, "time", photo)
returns 2 h 32 min
